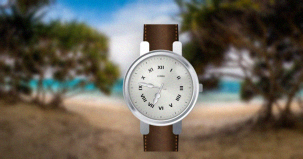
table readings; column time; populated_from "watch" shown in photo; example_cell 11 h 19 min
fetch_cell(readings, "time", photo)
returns 6 h 47 min
